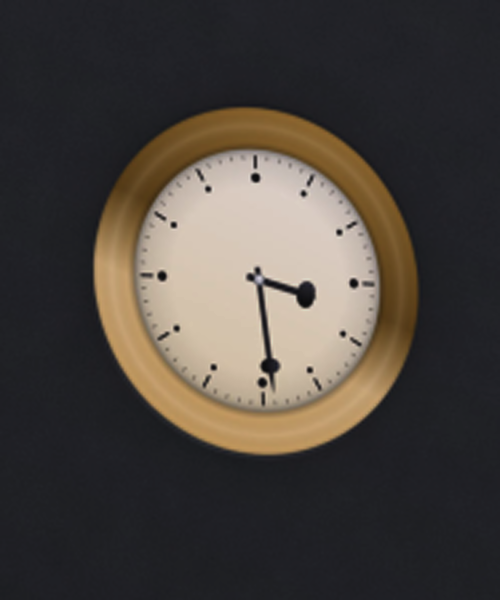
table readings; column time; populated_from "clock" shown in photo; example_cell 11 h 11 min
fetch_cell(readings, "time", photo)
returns 3 h 29 min
